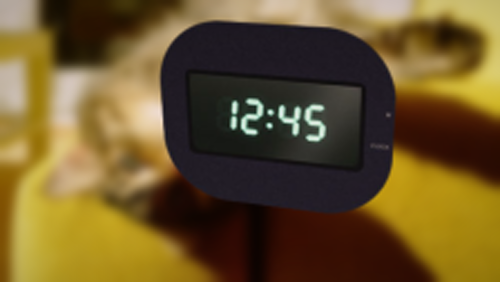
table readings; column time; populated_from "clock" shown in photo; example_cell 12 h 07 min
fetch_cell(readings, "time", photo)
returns 12 h 45 min
